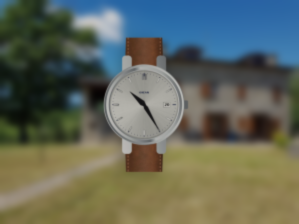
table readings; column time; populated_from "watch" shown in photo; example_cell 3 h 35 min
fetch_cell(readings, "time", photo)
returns 10 h 25 min
